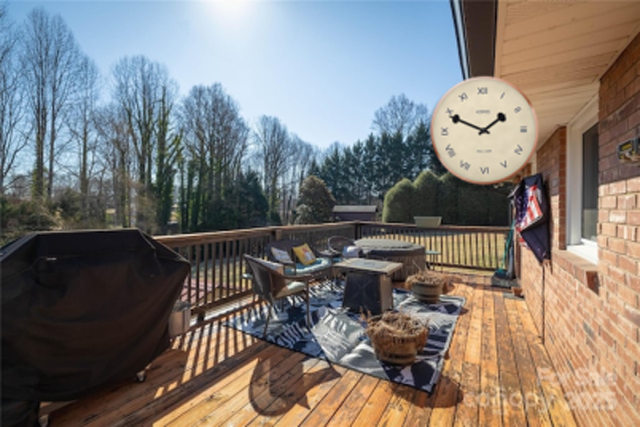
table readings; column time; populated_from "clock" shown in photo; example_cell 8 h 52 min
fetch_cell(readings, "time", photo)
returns 1 h 49 min
